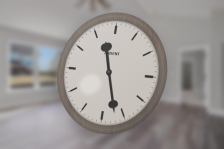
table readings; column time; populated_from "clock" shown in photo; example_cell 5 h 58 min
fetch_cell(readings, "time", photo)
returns 11 h 27 min
